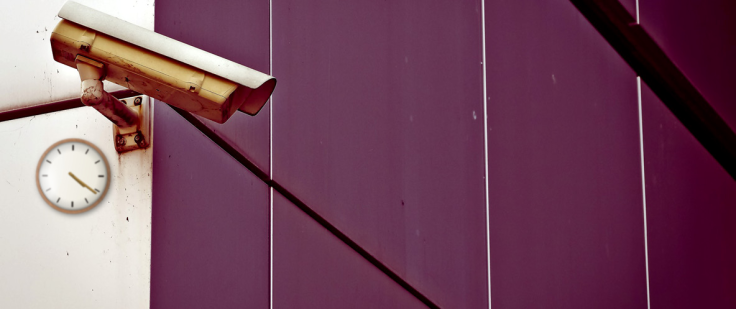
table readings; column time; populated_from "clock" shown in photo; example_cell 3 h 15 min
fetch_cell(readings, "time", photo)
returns 4 h 21 min
